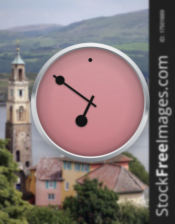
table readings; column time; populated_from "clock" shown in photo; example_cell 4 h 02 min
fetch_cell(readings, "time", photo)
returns 6 h 51 min
